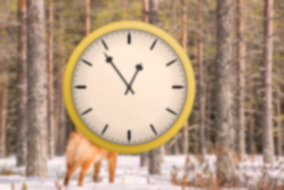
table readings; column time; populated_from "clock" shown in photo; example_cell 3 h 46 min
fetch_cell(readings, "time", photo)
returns 12 h 54 min
